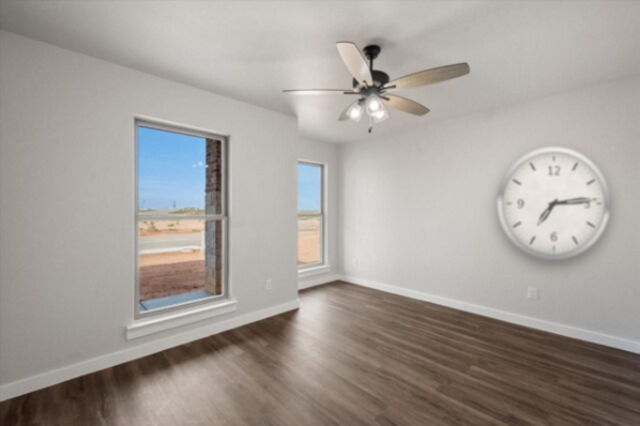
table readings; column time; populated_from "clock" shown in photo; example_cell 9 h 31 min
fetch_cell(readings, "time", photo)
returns 7 h 14 min
